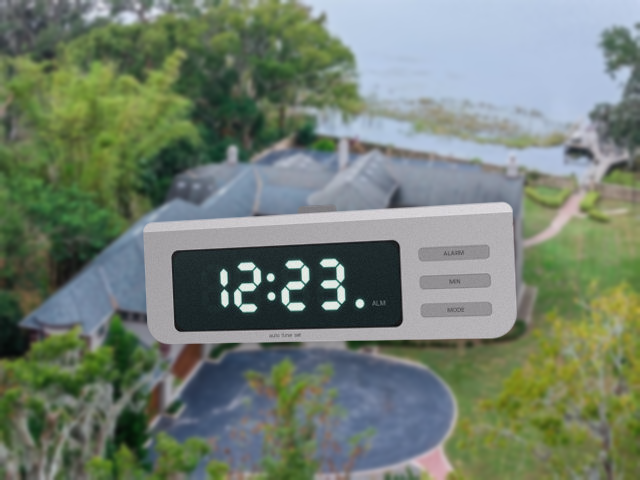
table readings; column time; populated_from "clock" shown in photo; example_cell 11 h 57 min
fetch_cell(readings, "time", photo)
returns 12 h 23 min
